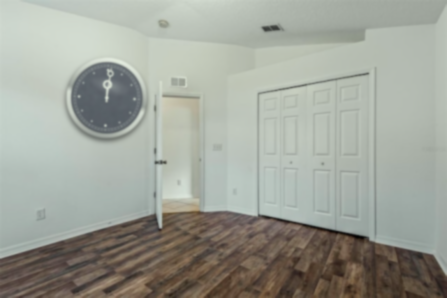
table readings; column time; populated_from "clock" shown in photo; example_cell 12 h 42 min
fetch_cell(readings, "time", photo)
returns 12 h 01 min
